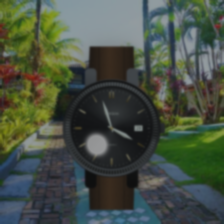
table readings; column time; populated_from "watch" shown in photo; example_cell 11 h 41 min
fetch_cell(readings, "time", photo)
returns 3 h 57 min
